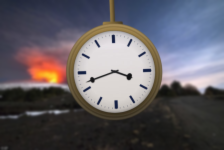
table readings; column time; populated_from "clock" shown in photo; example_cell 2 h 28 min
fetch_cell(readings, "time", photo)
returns 3 h 42 min
